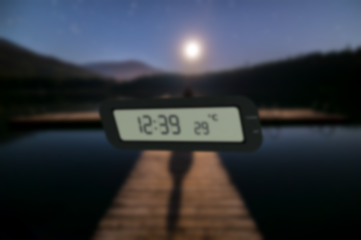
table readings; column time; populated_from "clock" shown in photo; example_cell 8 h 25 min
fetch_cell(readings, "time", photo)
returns 12 h 39 min
